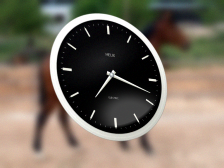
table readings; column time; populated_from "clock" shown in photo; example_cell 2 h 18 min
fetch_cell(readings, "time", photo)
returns 7 h 18 min
